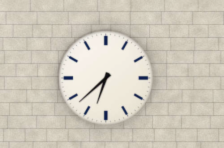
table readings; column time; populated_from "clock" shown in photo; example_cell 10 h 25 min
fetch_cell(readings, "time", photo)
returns 6 h 38 min
